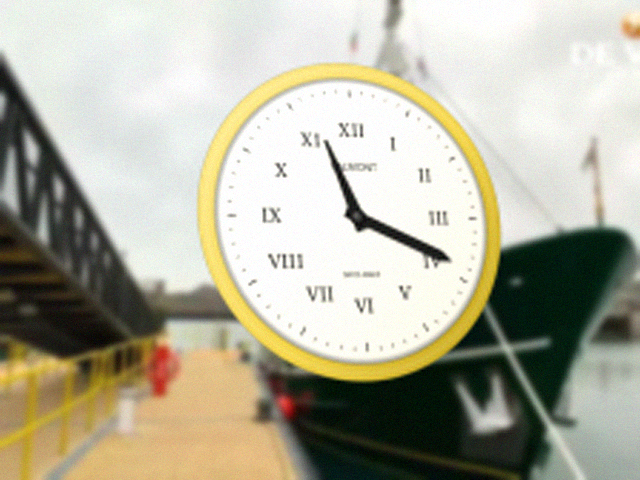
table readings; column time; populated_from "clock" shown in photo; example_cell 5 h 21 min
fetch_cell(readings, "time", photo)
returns 11 h 19 min
